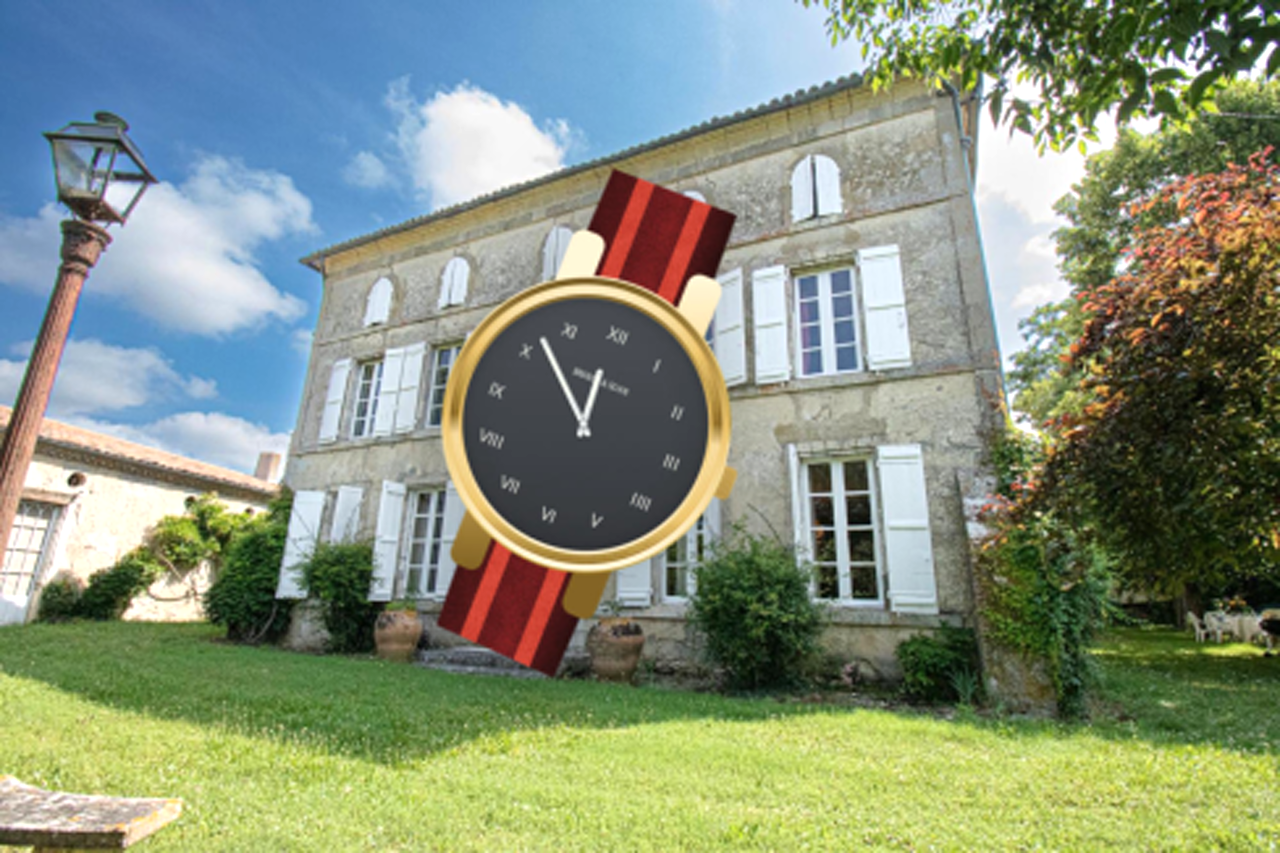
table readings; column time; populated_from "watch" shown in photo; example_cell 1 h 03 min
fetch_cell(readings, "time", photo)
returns 11 h 52 min
